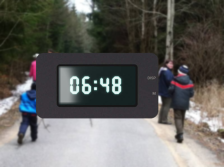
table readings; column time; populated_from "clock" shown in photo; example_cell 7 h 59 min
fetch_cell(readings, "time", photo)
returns 6 h 48 min
